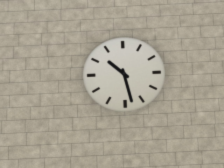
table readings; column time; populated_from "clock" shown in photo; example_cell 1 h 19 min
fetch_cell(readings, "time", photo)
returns 10 h 28 min
